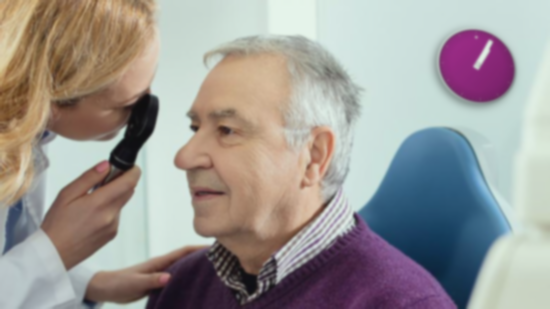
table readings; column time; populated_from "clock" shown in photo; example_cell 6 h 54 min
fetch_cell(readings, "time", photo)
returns 1 h 05 min
